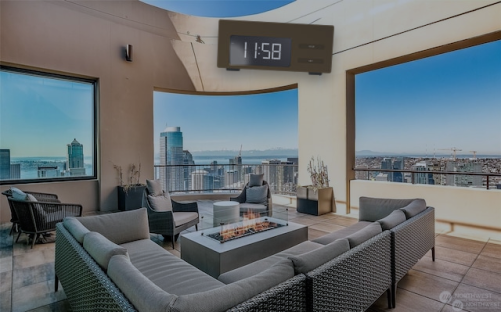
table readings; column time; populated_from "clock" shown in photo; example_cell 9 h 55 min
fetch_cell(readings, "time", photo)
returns 11 h 58 min
